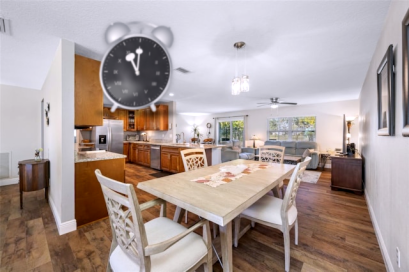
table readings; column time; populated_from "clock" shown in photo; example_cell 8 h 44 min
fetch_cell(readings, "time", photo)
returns 11 h 00 min
